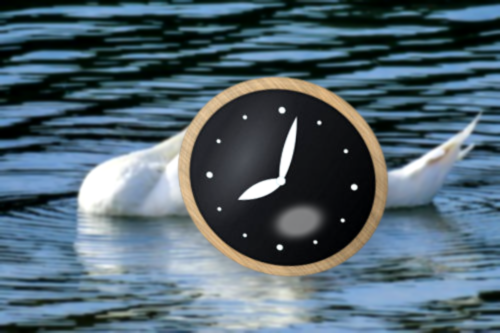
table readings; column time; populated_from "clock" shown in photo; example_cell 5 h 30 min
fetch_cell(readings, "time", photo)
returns 8 h 02 min
